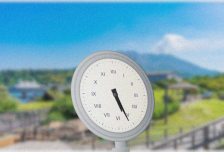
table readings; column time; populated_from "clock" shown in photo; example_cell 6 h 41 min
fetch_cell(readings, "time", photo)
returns 5 h 26 min
